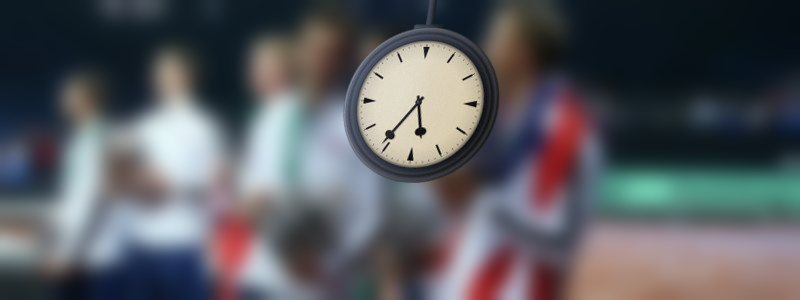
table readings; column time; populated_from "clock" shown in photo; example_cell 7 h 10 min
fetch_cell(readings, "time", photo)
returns 5 h 36 min
